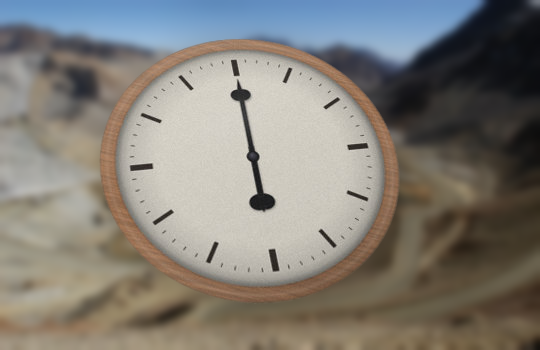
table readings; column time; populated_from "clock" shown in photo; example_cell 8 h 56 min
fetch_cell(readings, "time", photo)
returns 6 h 00 min
